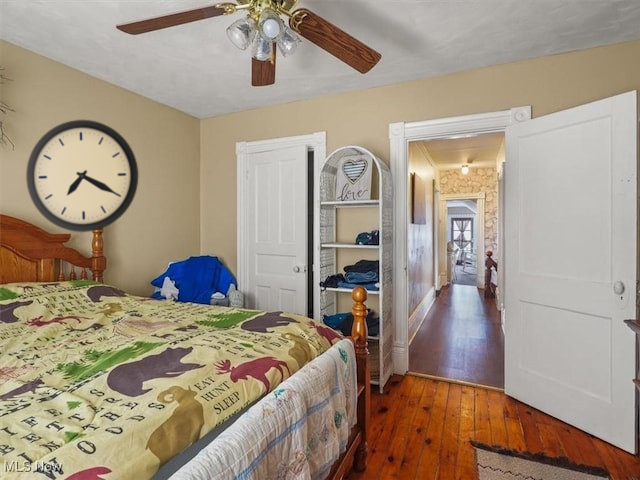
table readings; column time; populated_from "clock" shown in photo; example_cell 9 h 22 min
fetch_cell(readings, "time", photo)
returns 7 h 20 min
